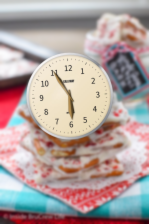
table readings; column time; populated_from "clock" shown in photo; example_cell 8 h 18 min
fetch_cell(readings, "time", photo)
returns 5 h 55 min
